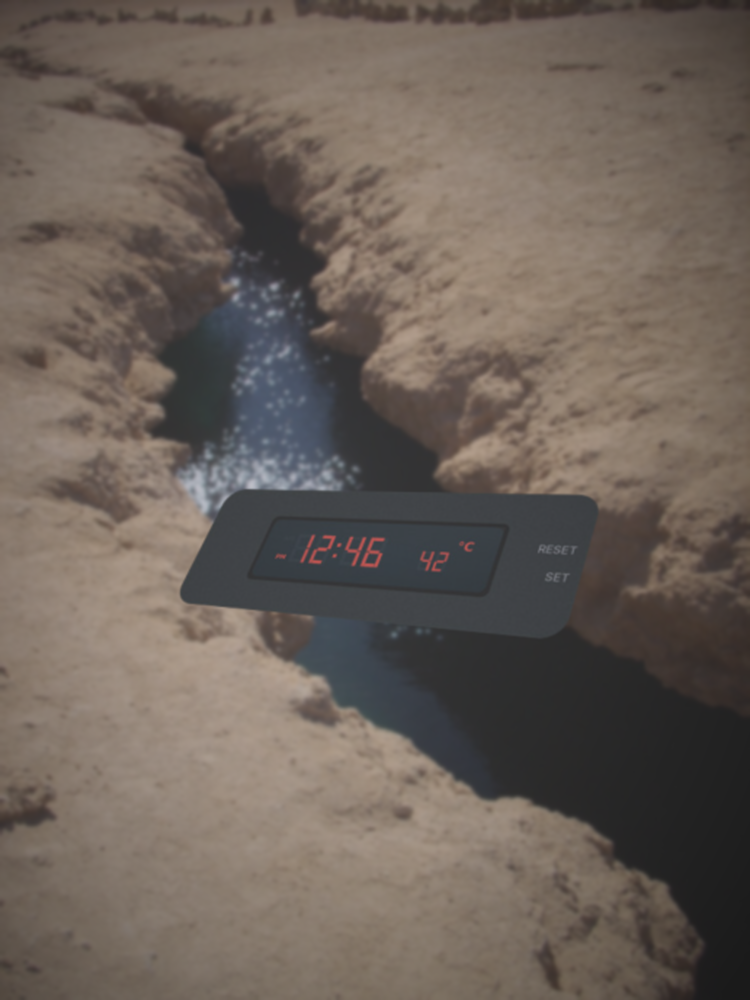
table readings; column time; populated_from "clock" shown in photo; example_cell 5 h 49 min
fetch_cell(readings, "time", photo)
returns 12 h 46 min
